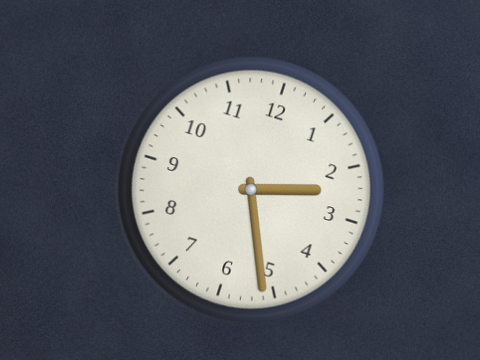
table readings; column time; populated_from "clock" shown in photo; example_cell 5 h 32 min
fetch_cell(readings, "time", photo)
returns 2 h 26 min
